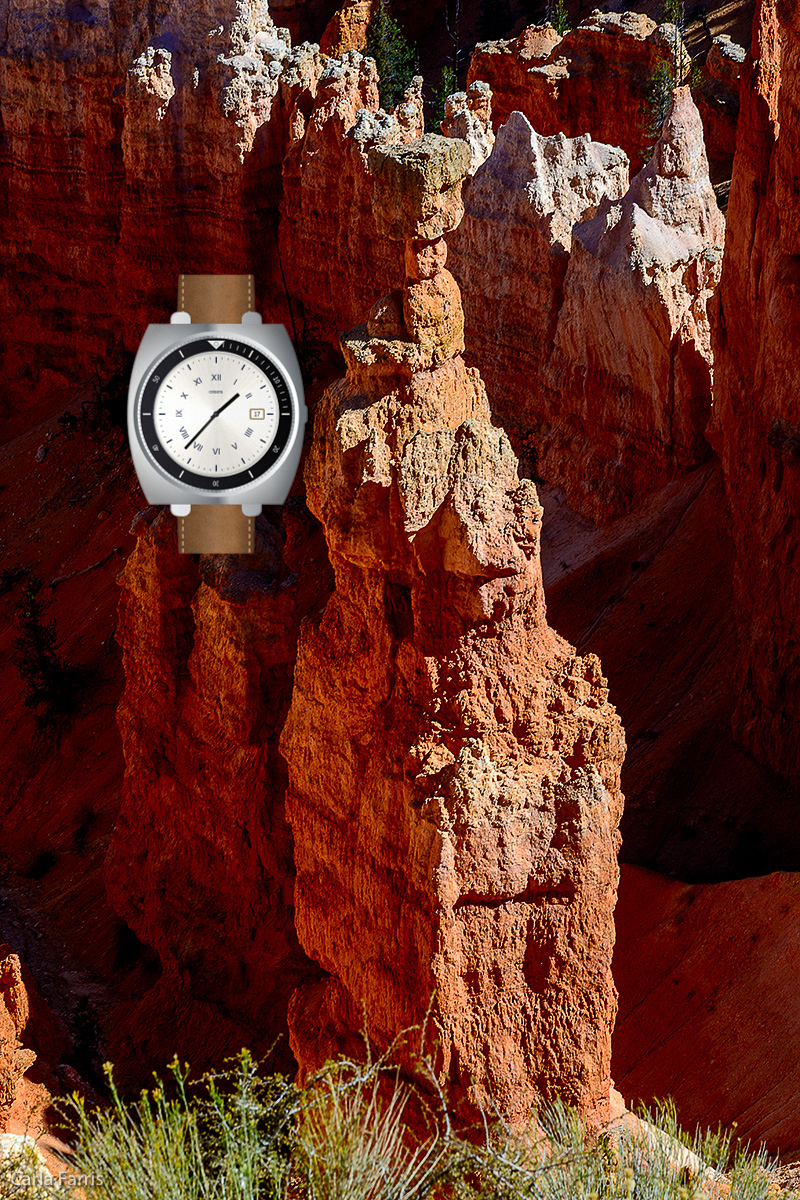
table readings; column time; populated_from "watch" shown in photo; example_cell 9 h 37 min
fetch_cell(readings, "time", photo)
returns 1 h 37 min
